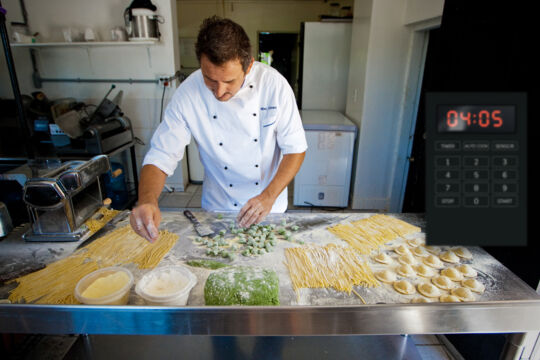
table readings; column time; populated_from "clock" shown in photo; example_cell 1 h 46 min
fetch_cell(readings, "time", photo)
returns 4 h 05 min
